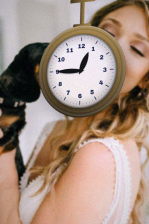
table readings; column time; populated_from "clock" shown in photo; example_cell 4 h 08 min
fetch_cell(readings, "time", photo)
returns 12 h 45 min
